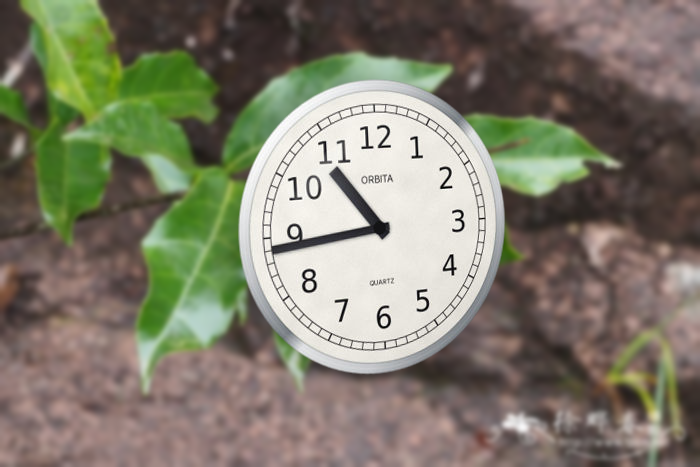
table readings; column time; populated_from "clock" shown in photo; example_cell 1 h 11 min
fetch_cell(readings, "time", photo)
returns 10 h 44 min
